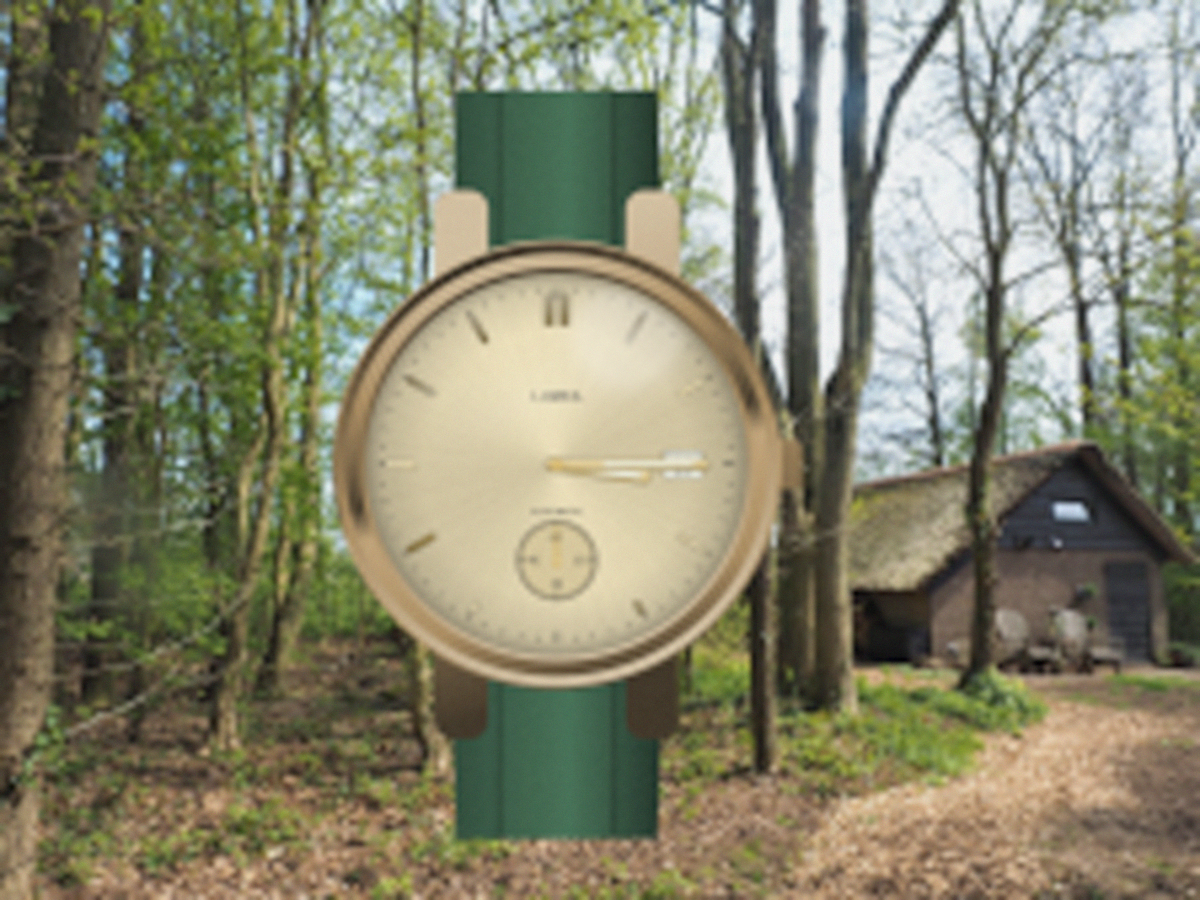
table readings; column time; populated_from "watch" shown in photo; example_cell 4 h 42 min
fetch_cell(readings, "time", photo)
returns 3 h 15 min
